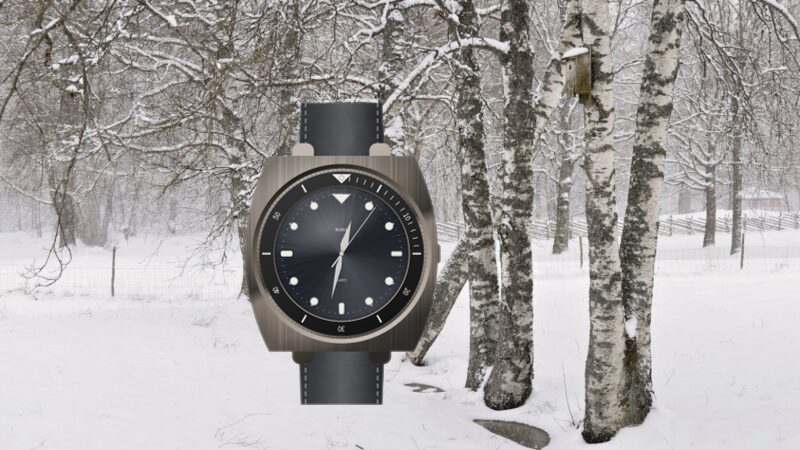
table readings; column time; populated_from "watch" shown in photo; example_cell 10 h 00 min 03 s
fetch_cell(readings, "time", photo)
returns 12 h 32 min 06 s
